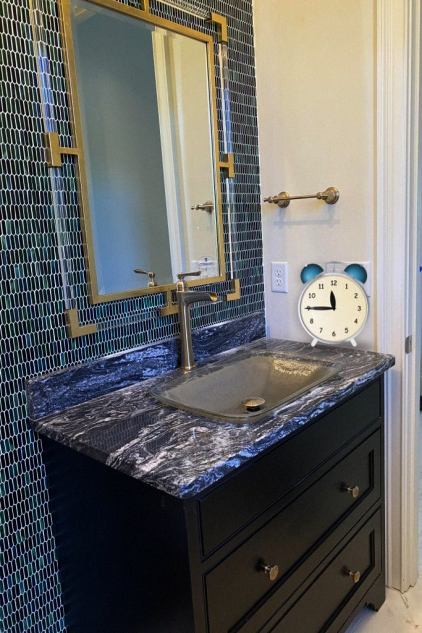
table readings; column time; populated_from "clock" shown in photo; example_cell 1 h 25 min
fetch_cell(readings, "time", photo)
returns 11 h 45 min
